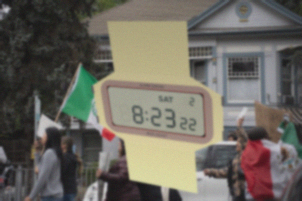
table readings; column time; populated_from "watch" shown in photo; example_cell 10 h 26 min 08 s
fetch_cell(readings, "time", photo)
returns 8 h 23 min 22 s
